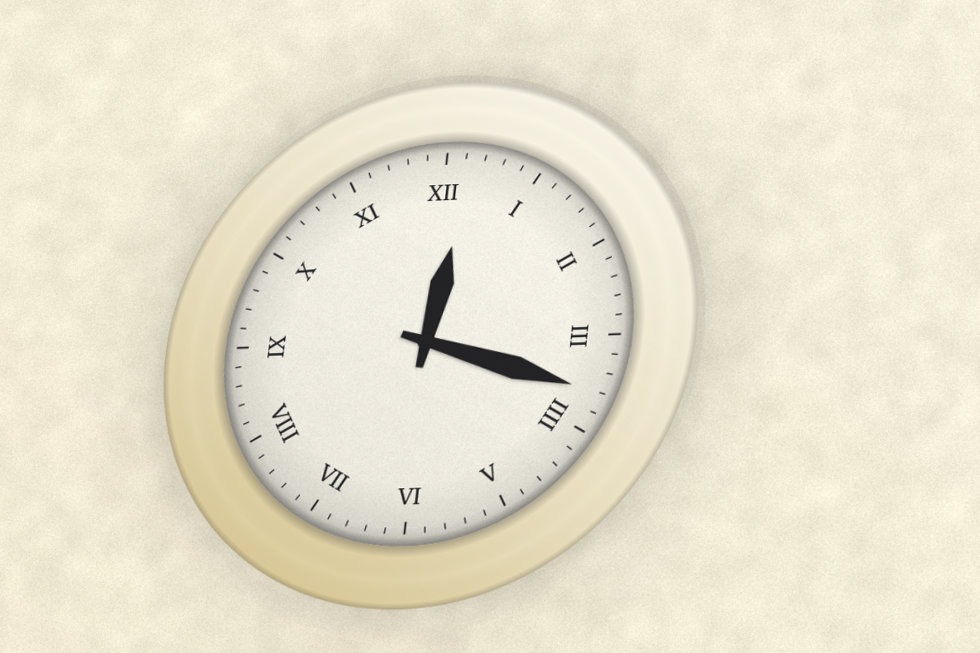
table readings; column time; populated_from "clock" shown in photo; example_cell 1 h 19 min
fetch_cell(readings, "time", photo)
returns 12 h 18 min
